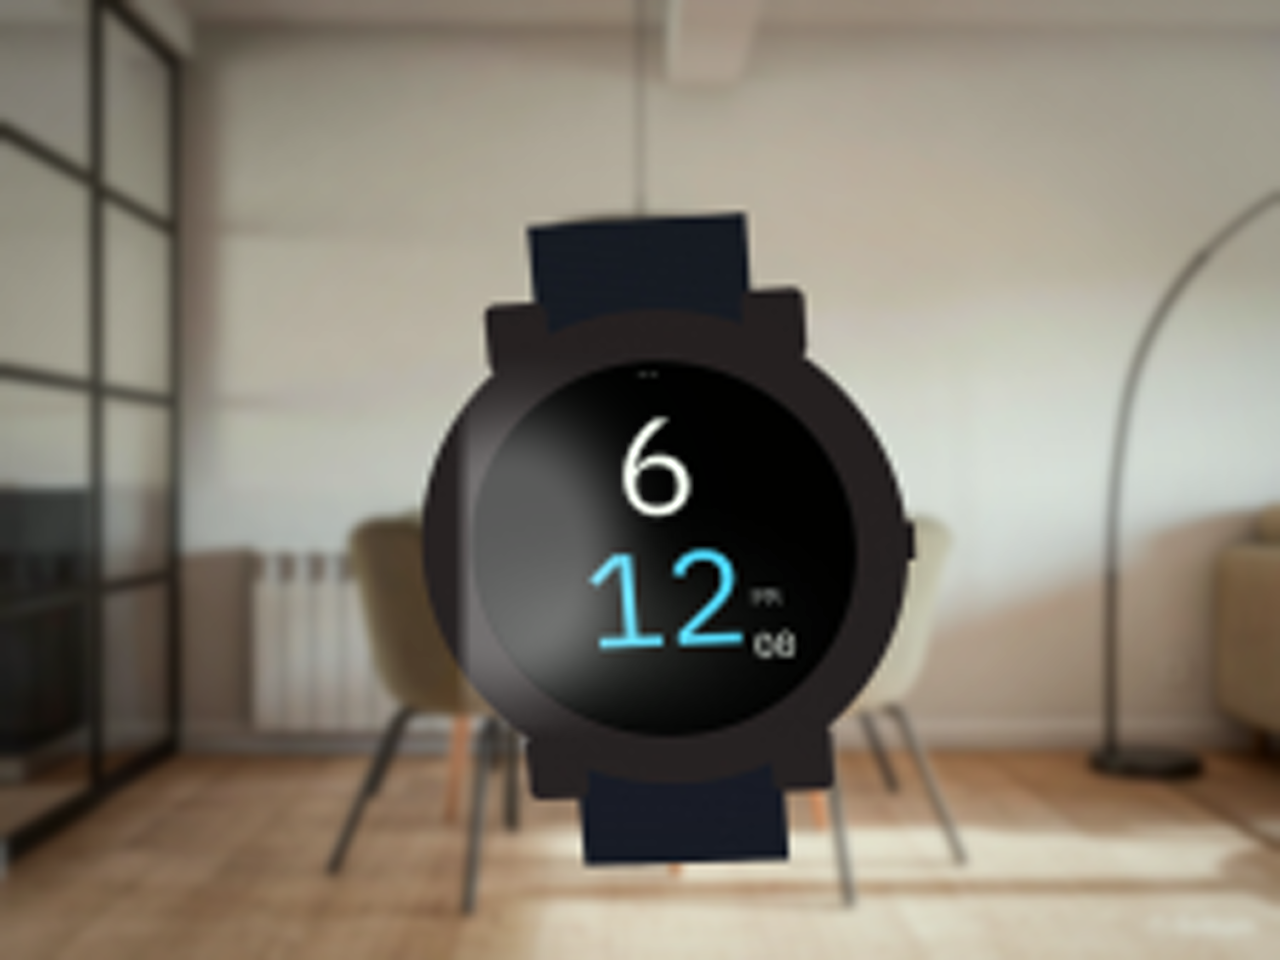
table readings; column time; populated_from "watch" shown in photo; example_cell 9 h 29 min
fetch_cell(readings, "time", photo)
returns 6 h 12 min
